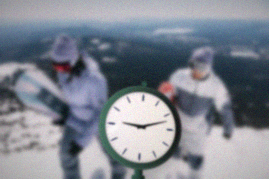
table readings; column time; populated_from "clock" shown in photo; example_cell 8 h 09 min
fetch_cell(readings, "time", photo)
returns 9 h 12 min
